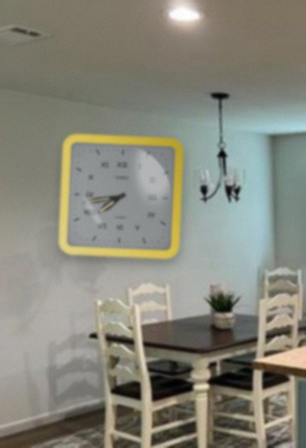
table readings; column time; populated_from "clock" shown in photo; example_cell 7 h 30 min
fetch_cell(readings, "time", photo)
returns 7 h 43 min
